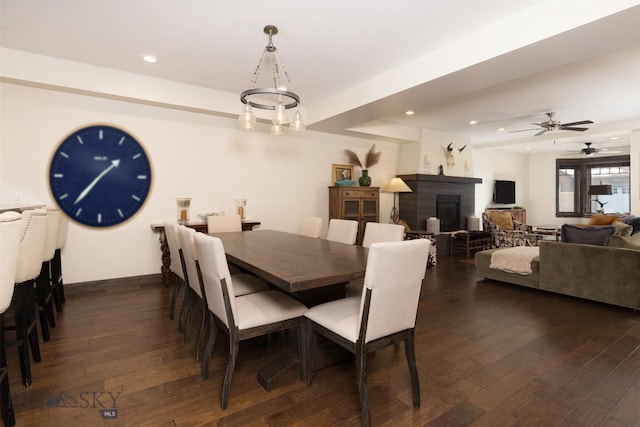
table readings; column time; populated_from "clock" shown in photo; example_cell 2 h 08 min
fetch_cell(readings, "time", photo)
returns 1 h 37 min
